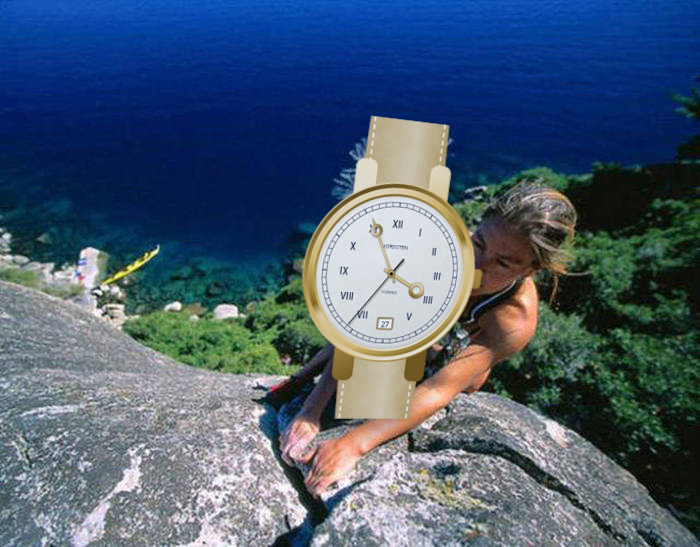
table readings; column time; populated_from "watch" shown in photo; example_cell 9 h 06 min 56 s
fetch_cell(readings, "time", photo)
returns 3 h 55 min 36 s
